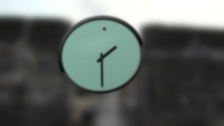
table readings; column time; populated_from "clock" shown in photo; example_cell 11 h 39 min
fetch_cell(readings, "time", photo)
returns 1 h 29 min
